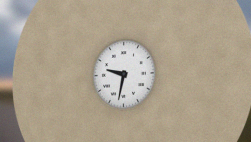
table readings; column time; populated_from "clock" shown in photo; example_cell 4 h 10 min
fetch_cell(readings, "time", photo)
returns 9 h 32 min
